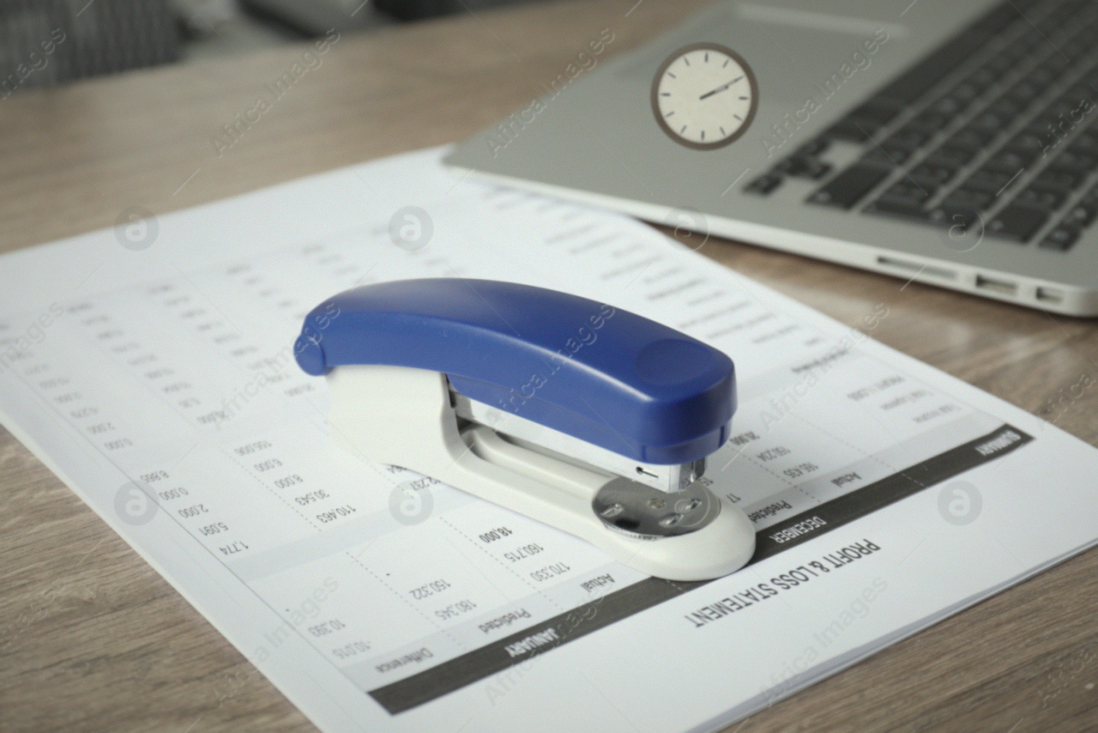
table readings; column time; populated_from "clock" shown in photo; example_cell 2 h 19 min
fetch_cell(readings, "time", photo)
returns 2 h 10 min
